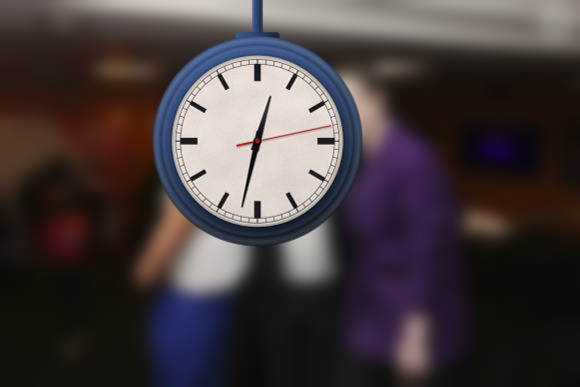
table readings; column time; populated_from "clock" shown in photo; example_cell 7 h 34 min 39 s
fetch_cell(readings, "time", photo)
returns 12 h 32 min 13 s
